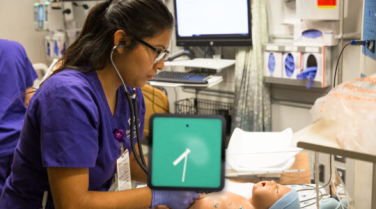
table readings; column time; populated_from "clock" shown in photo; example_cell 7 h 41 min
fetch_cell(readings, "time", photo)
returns 7 h 31 min
